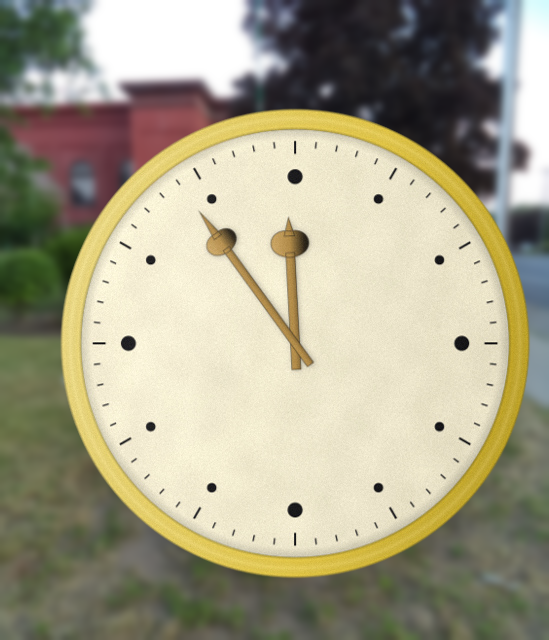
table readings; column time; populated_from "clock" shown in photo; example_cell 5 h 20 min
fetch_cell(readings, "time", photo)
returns 11 h 54 min
